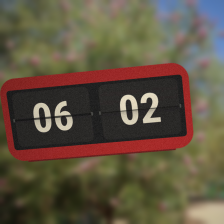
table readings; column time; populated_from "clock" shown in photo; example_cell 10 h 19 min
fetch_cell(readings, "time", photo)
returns 6 h 02 min
